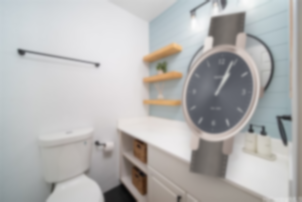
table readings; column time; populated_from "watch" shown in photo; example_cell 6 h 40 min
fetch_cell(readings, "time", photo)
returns 1 h 04 min
